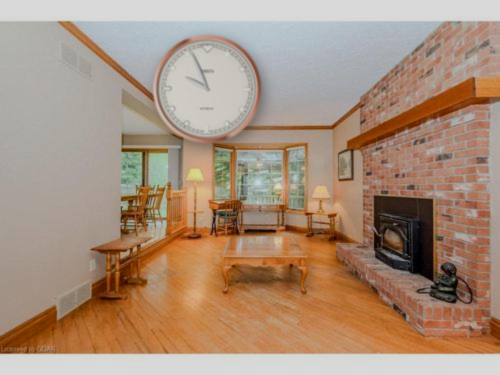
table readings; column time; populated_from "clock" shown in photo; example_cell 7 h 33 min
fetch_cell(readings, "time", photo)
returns 9 h 56 min
